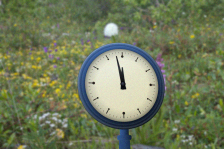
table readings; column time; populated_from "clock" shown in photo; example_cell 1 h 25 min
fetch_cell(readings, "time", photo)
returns 11 h 58 min
